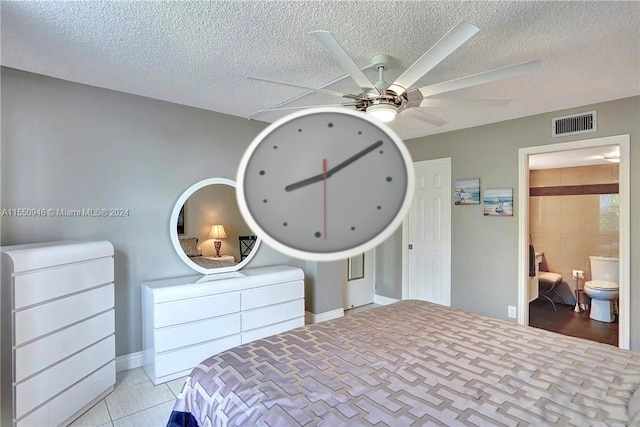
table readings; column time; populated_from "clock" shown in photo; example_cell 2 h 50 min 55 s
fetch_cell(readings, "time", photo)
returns 8 h 08 min 29 s
